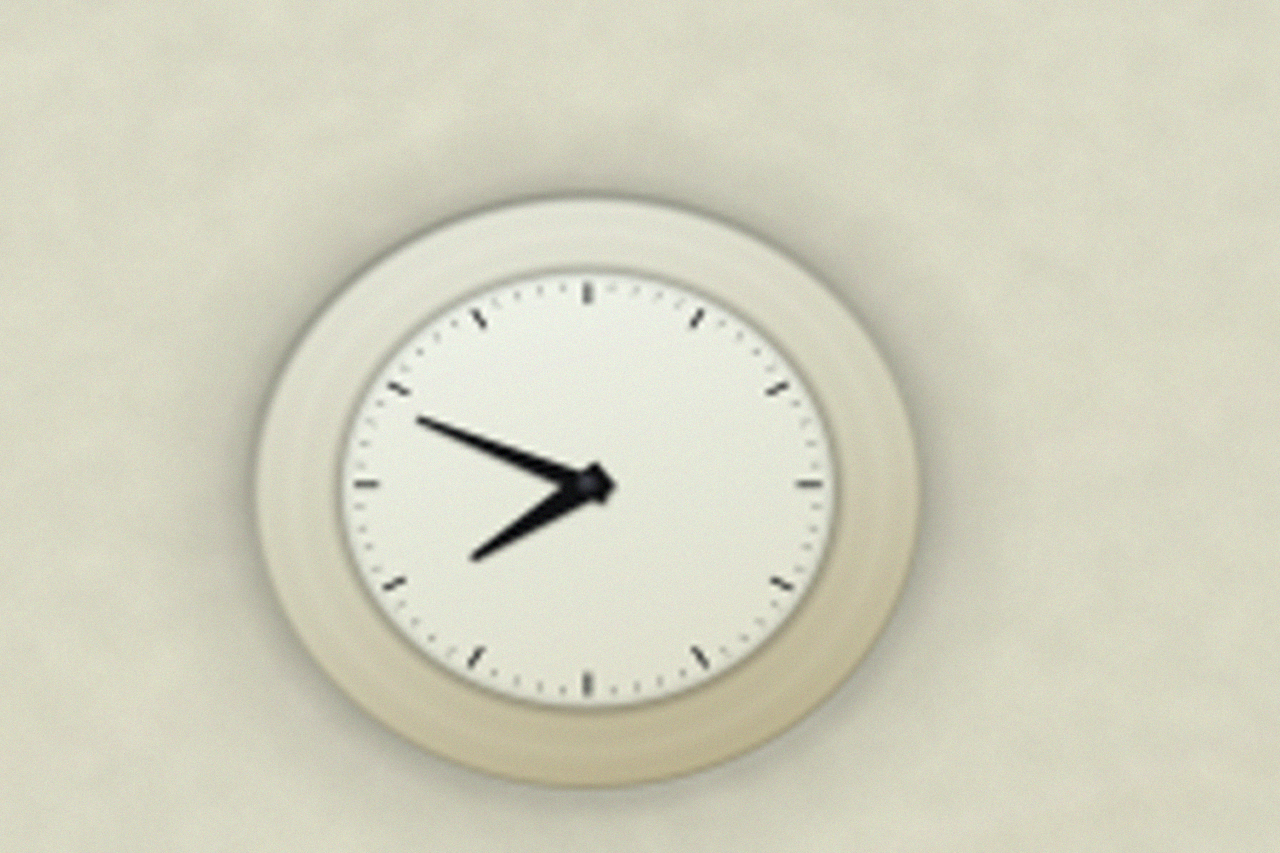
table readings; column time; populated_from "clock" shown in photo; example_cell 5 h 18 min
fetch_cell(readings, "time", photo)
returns 7 h 49 min
